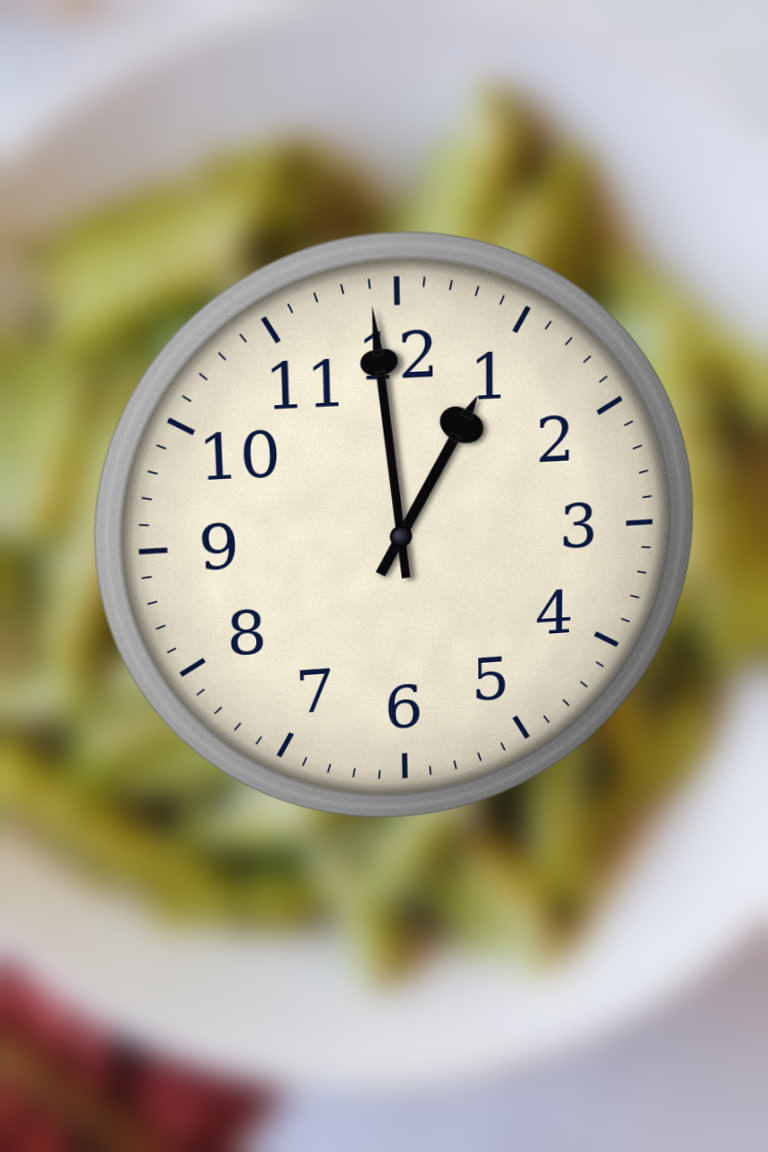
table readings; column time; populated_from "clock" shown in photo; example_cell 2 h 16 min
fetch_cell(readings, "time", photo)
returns 12 h 59 min
